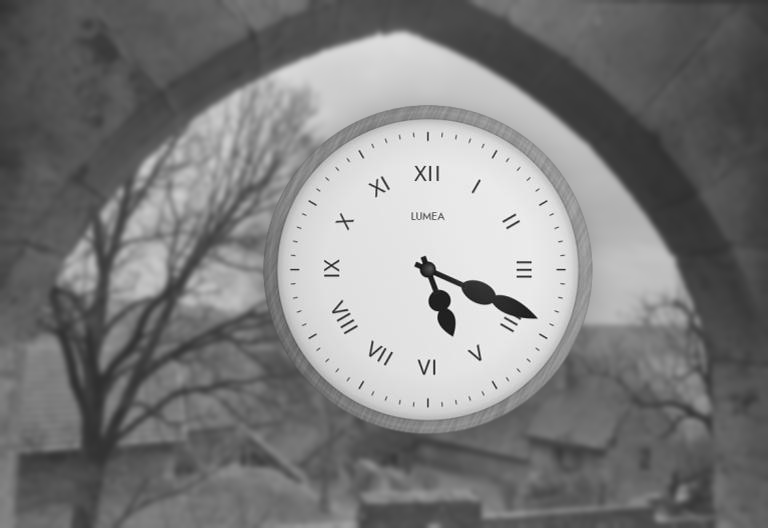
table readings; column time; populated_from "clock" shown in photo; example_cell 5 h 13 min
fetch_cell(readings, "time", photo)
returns 5 h 19 min
